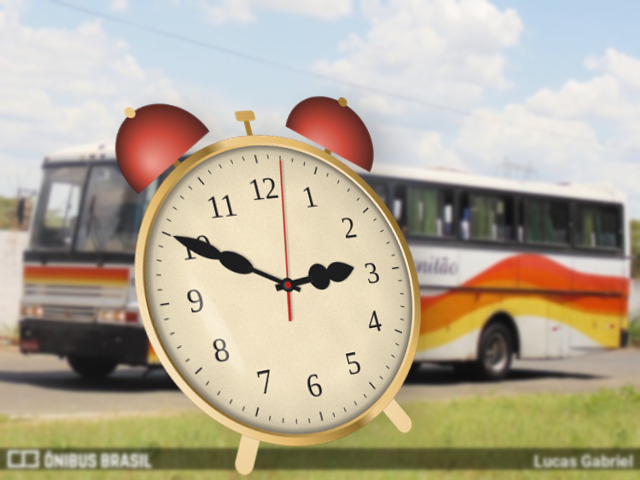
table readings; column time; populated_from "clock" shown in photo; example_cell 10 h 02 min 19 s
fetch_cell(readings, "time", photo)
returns 2 h 50 min 02 s
